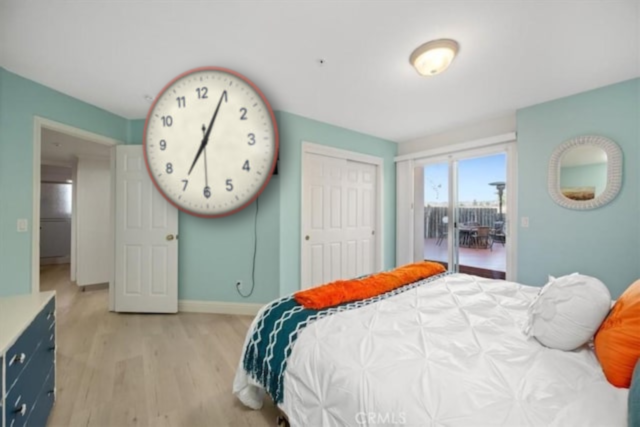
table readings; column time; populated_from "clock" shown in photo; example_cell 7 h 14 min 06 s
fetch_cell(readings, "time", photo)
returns 7 h 04 min 30 s
